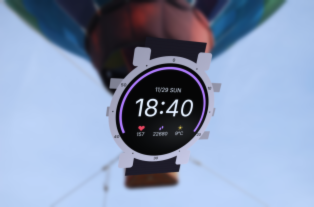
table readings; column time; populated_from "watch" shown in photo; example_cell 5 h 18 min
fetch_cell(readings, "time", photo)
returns 18 h 40 min
